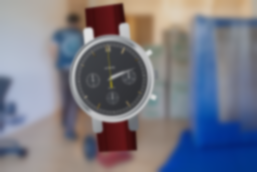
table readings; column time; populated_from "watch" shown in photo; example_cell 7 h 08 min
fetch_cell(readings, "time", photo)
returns 2 h 12 min
